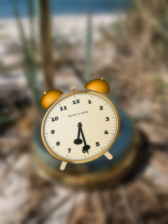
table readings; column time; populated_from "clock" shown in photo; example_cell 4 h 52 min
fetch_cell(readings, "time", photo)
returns 6 h 29 min
